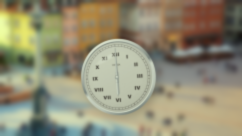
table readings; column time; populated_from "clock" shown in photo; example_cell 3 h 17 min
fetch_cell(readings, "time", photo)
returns 6 h 00 min
